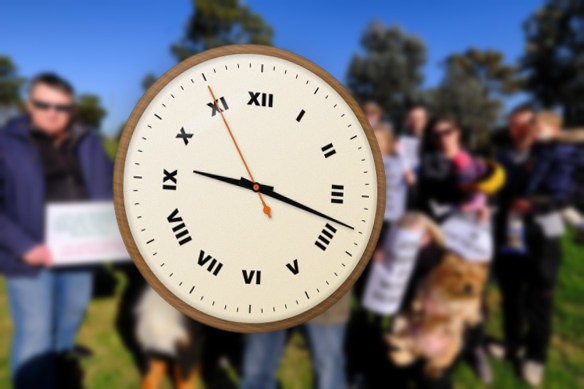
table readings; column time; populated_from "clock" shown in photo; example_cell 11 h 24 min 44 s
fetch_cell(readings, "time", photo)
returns 9 h 17 min 55 s
